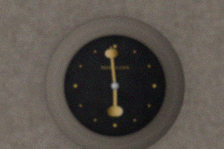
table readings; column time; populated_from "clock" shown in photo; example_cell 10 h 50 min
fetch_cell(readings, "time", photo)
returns 5 h 59 min
